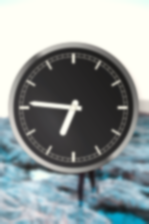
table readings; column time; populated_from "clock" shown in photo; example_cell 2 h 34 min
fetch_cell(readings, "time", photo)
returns 6 h 46 min
